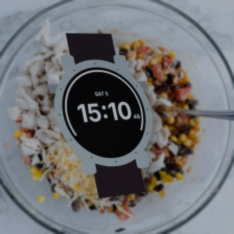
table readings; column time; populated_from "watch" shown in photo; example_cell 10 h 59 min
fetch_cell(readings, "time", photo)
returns 15 h 10 min
